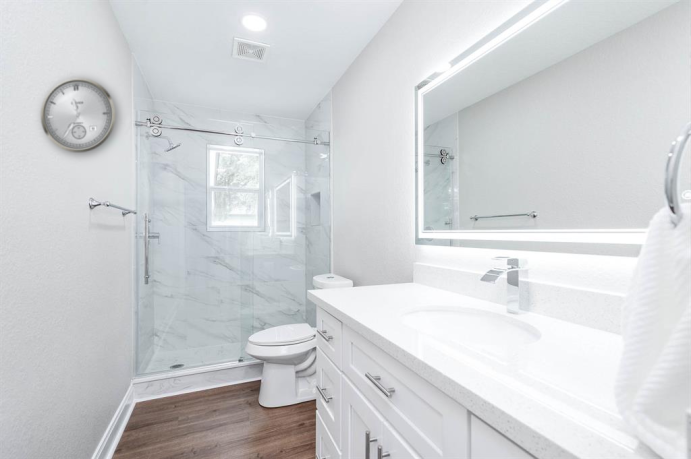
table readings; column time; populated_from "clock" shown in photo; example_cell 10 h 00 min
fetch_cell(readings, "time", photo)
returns 11 h 36 min
